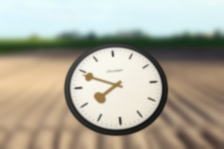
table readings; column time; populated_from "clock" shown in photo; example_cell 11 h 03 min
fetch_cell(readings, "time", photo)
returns 7 h 49 min
